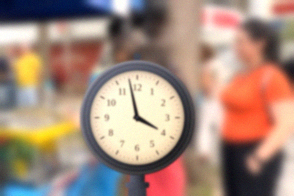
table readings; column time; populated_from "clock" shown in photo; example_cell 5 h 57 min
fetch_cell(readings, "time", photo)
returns 3 h 58 min
